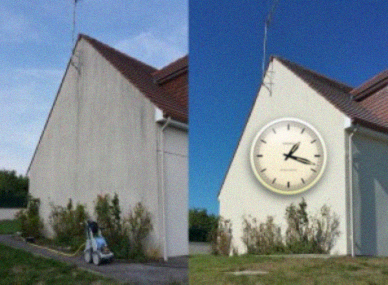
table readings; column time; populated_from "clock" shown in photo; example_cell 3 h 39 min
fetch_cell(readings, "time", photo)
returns 1 h 18 min
